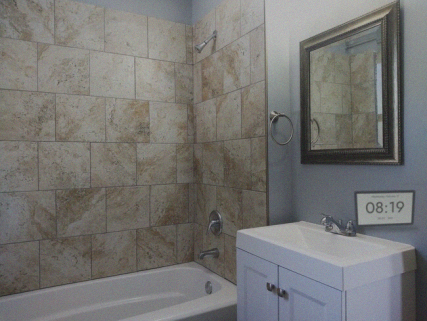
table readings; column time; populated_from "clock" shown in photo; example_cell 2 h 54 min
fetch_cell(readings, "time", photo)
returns 8 h 19 min
